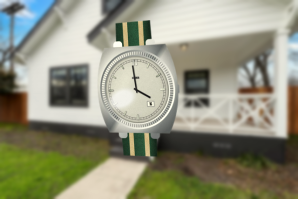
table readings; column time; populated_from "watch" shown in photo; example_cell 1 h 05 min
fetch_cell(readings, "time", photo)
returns 3 h 59 min
